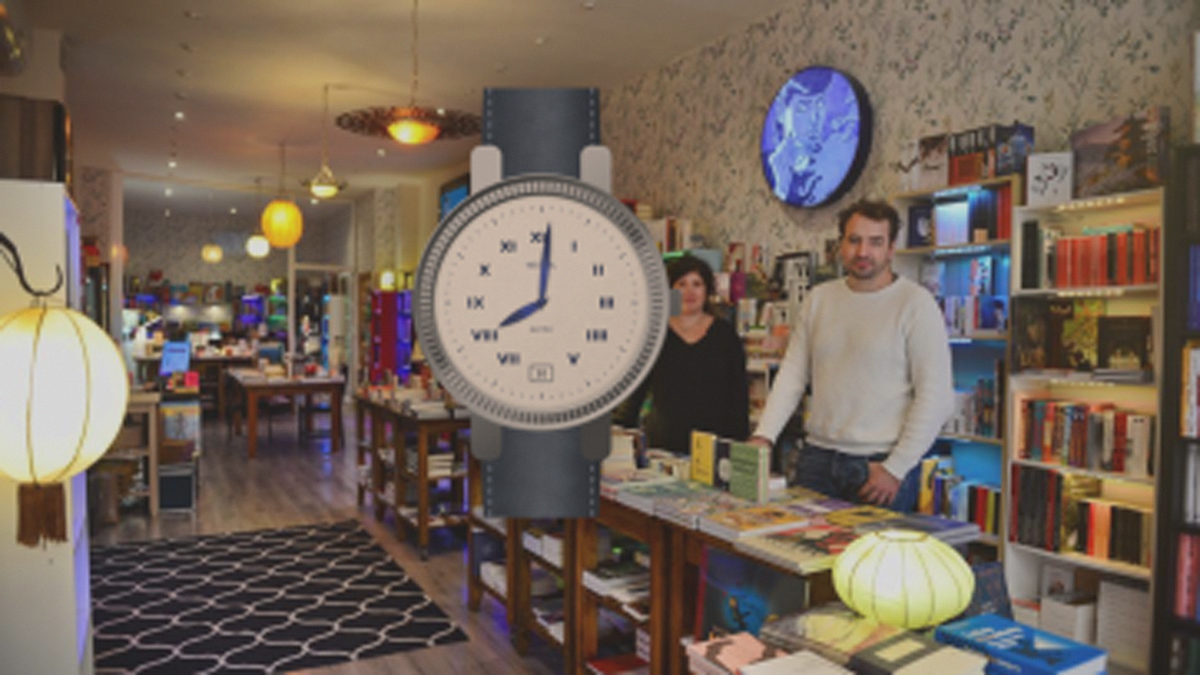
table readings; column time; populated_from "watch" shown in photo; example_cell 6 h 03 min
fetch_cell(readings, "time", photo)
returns 8 h 01 min
